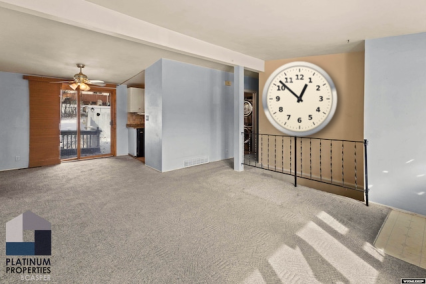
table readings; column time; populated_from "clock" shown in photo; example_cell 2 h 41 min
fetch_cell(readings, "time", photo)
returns 12 h 52 min
